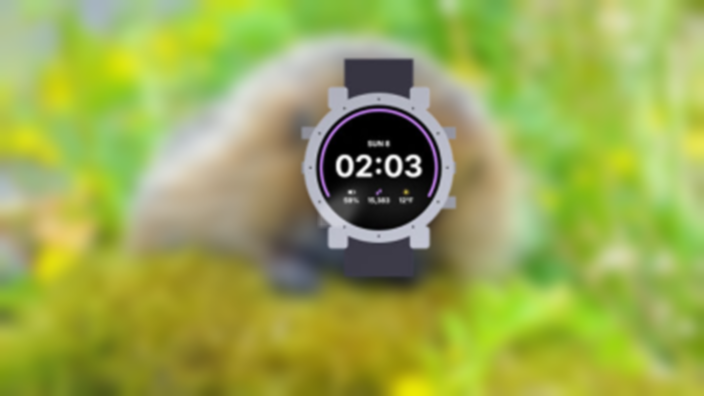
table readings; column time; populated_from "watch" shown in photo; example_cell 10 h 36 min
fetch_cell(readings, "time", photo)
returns 2 h 03 min
